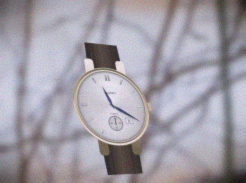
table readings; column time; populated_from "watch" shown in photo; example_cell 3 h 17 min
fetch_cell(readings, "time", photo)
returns 11 h 20 min
